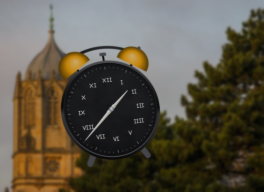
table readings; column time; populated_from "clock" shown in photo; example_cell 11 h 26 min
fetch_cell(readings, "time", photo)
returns 1 h 38 min
